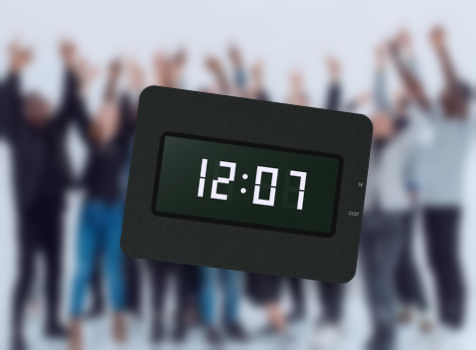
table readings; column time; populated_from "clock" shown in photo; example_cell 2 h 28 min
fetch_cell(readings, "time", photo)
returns 12 h 07 min
